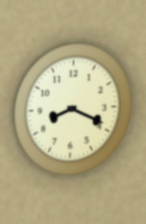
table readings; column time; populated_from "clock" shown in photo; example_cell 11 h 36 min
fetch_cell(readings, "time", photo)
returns 8 h 19 min
